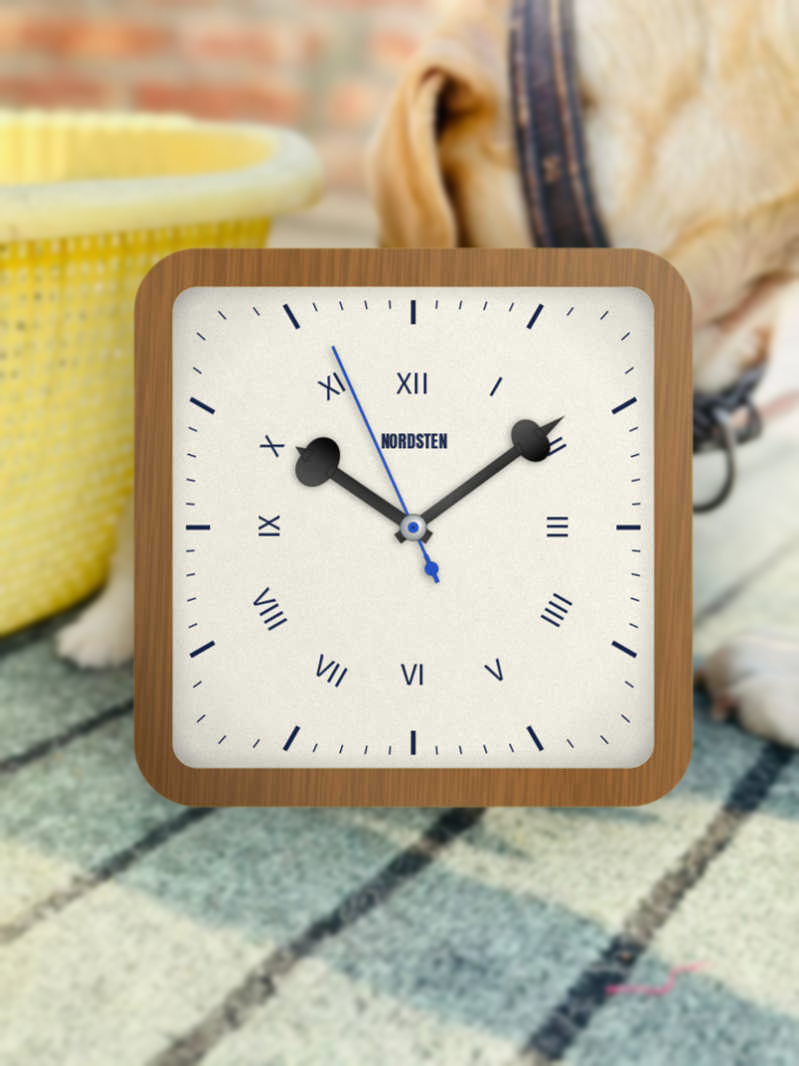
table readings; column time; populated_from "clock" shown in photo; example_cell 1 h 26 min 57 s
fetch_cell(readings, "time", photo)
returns 10 h 08 min 56 s
